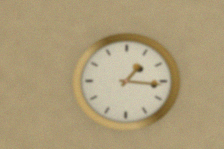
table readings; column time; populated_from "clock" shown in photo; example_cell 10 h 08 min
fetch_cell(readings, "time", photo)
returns 1 h 16 min
